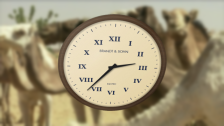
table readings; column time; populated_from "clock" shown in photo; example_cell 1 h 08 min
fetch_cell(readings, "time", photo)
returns 2 h 37 min
